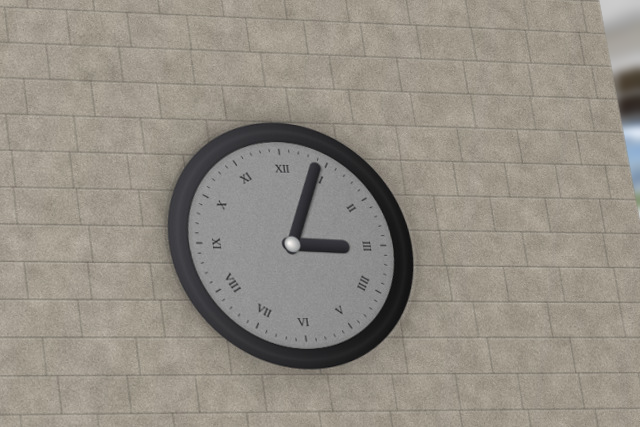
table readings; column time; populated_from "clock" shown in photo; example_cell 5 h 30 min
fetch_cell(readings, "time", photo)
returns 3 h 04 min
